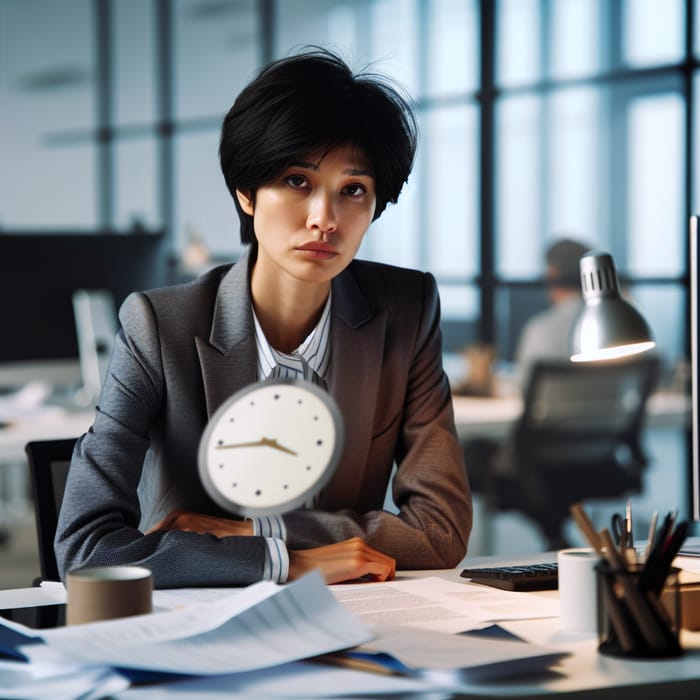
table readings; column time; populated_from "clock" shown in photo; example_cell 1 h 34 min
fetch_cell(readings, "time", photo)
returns 3 h 44 min
